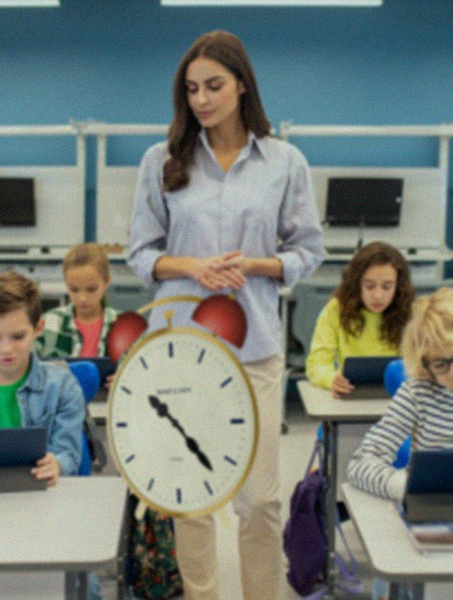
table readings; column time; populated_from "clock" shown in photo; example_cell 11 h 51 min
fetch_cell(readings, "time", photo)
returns 10 h 23 min
